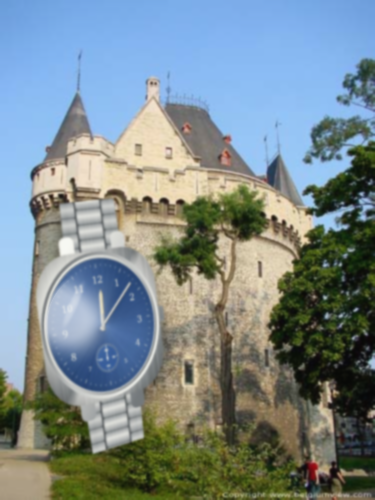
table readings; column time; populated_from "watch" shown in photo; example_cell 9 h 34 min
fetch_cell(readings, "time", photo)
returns 12 h 08 min
